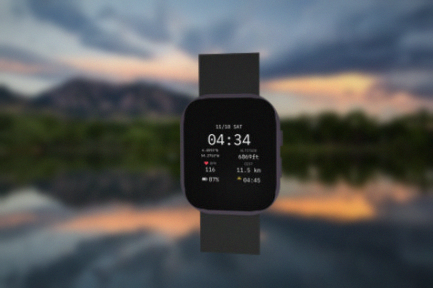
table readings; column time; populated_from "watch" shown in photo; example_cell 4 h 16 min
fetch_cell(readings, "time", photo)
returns 4 h 34 min
